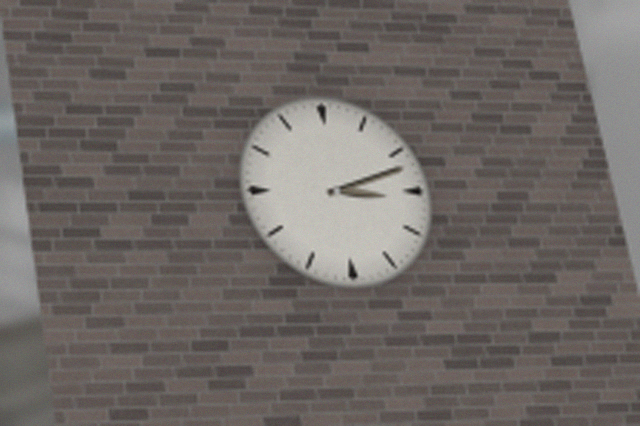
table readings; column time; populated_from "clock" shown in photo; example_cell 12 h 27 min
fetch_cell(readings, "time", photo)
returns 3 h 12 min
